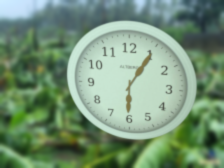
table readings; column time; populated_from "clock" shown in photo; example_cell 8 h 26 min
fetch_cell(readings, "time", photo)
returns 6 h 05 min
